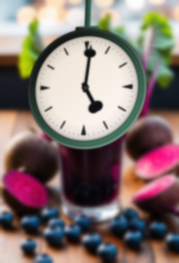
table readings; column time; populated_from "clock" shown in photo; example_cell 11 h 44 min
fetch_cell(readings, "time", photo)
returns 5 h 01 min
